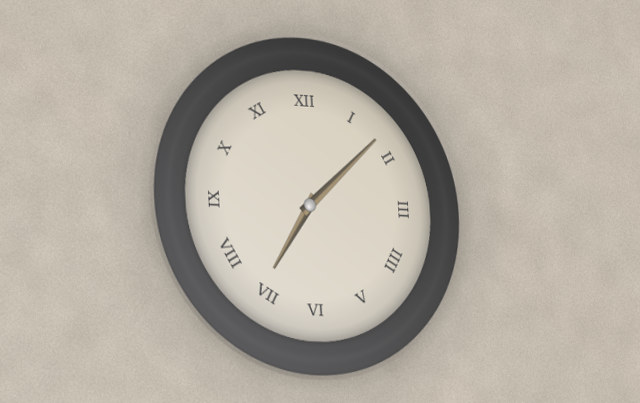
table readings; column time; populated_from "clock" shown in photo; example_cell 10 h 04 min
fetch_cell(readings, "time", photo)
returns 7 h 08 min
